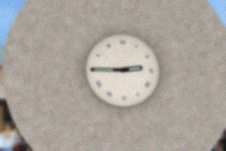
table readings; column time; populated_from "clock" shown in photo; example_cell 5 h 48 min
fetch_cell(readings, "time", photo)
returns 2 h 45 min
